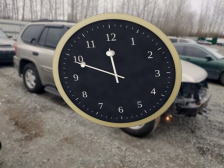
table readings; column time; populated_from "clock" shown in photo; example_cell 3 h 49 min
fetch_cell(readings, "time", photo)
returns 11 h 49 min
